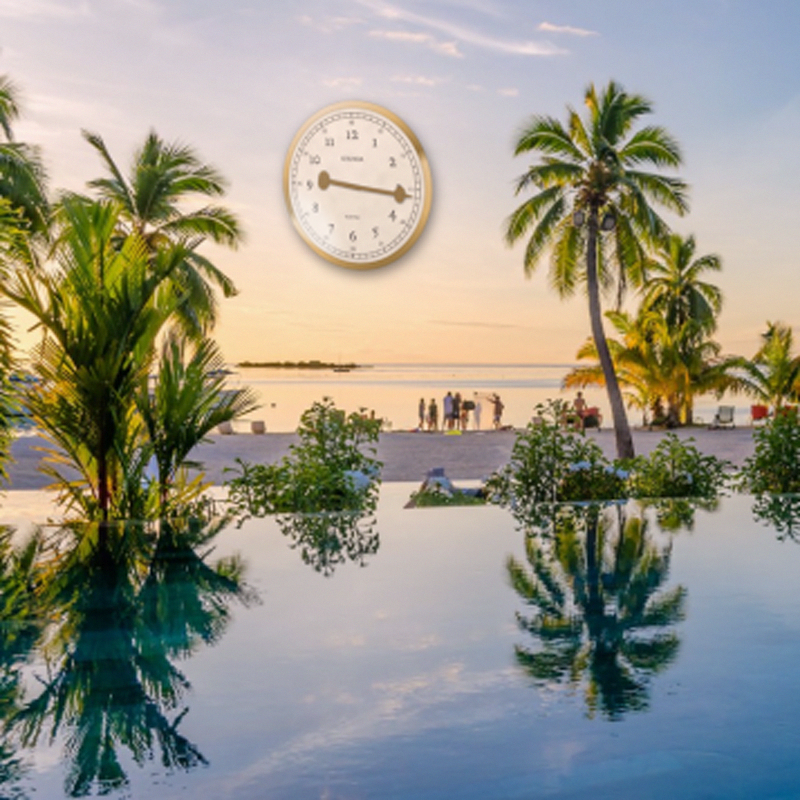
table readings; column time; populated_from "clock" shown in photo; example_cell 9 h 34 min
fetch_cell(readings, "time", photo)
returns 9 h 16 min
